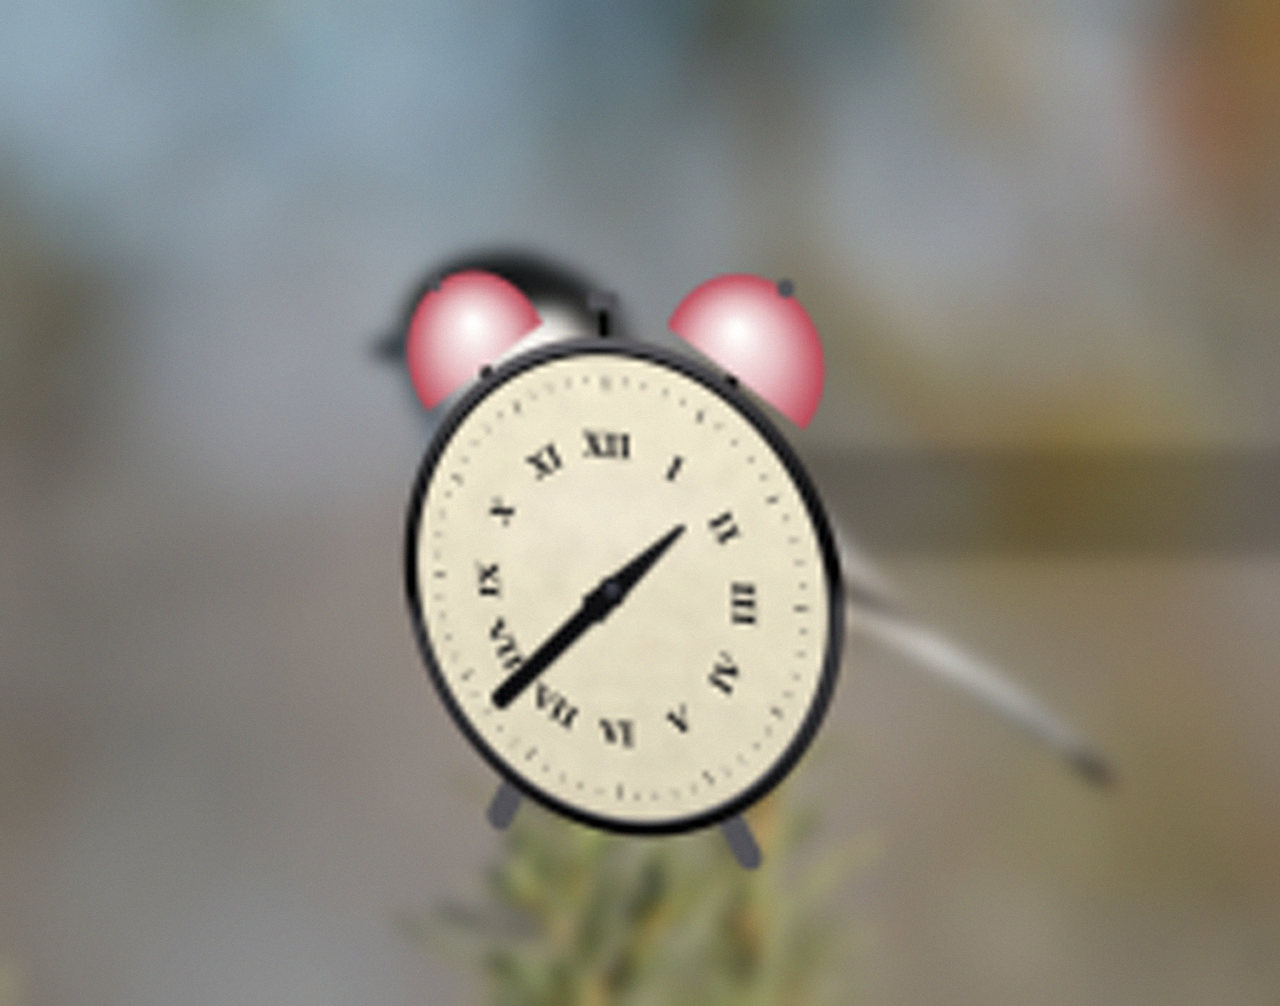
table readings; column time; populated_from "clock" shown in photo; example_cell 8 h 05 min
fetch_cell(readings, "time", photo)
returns 1 h 38 min
